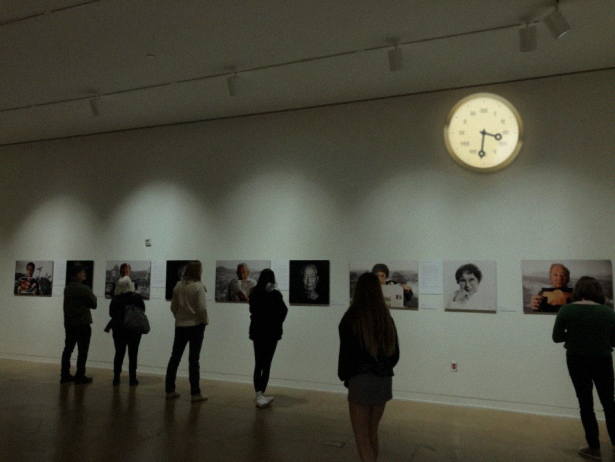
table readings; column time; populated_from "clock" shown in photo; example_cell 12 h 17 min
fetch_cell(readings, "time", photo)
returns 3 h 31 min
